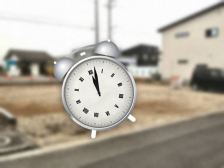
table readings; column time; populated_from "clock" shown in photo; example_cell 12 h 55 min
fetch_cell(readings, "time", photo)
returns 12 h 02 min
